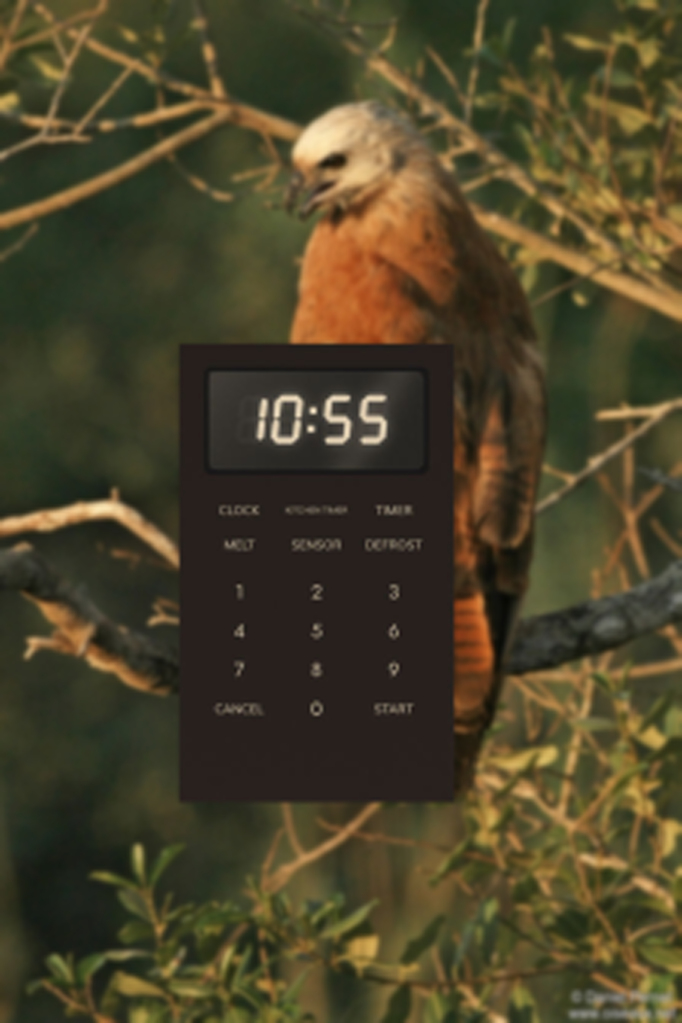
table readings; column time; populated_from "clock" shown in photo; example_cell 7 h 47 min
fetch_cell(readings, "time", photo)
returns 10 h 55 min
